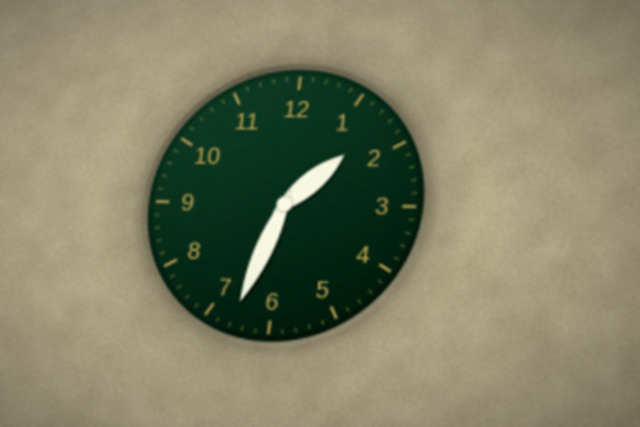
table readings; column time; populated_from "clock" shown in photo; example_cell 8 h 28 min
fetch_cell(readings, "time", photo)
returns 1 h 33 min
